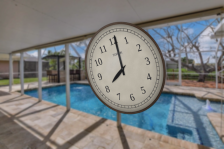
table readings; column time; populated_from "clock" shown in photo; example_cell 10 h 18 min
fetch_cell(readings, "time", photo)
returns 8 h 01 min
